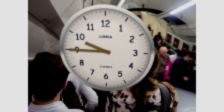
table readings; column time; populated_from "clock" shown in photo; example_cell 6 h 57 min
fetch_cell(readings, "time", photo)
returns 9 h 45 min
